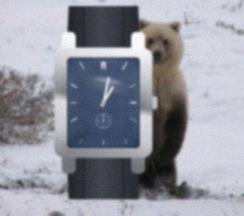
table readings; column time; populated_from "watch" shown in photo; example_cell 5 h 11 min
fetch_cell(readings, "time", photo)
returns 1 h 02 min
